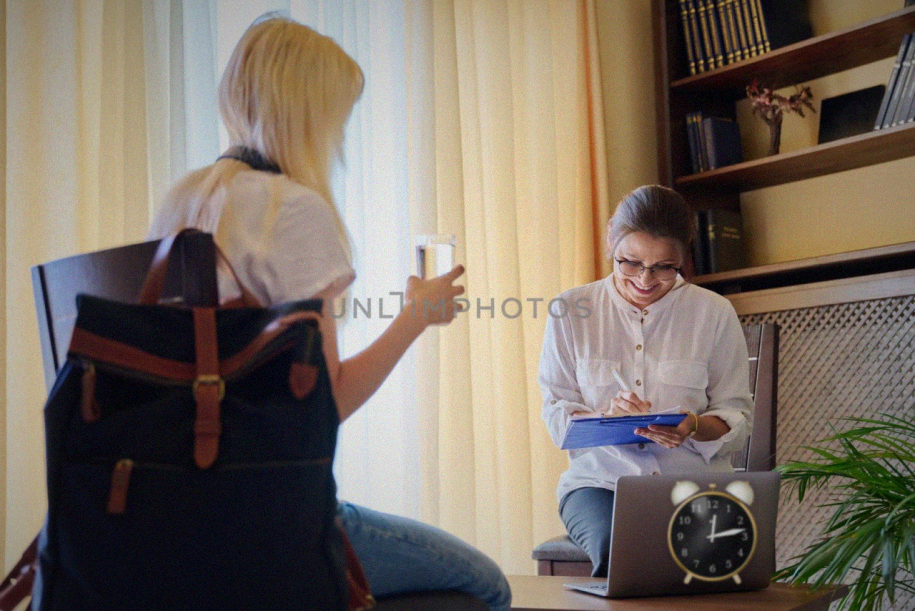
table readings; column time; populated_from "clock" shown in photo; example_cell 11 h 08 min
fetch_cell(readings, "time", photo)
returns 12 h 13 min
